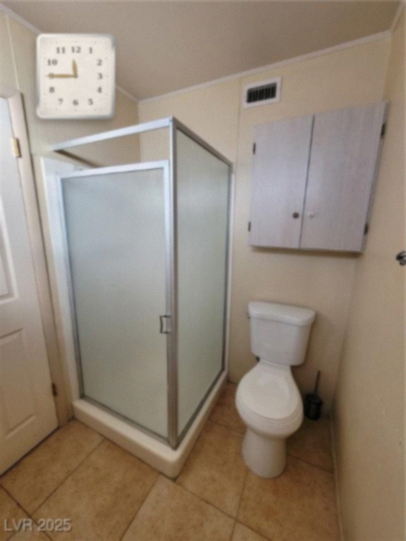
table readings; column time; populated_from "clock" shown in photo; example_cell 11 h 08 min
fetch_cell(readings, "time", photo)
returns 11 h 45 min
